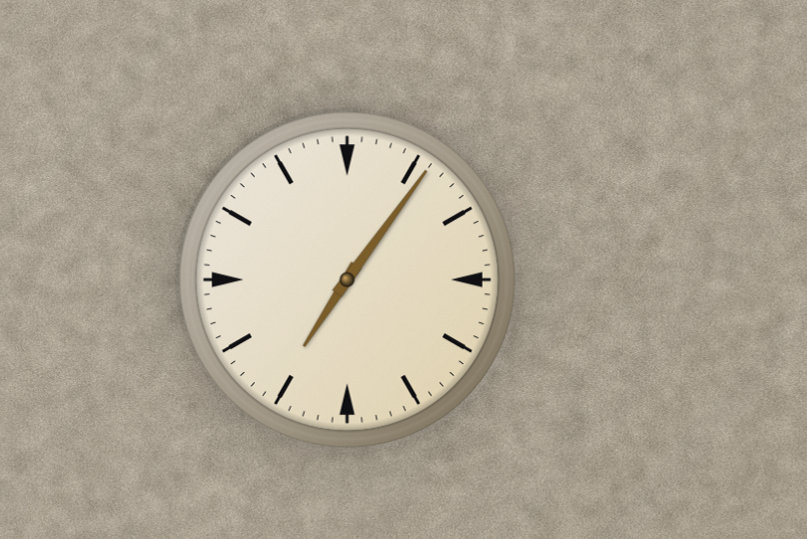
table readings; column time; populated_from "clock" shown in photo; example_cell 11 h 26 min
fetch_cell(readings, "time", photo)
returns 7 h 06 min
